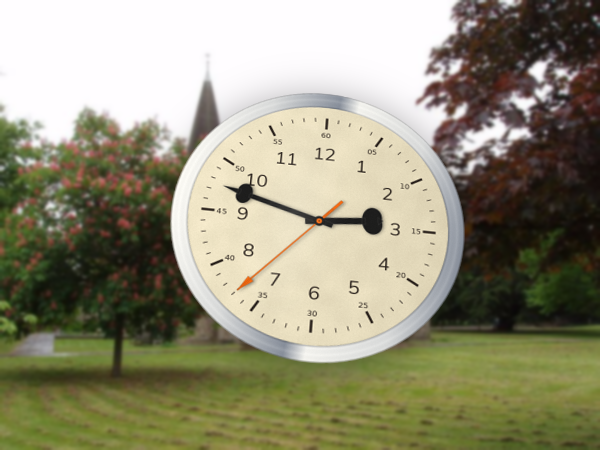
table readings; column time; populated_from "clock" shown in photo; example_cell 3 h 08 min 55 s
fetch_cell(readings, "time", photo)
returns 2 h 47 min 37 s
